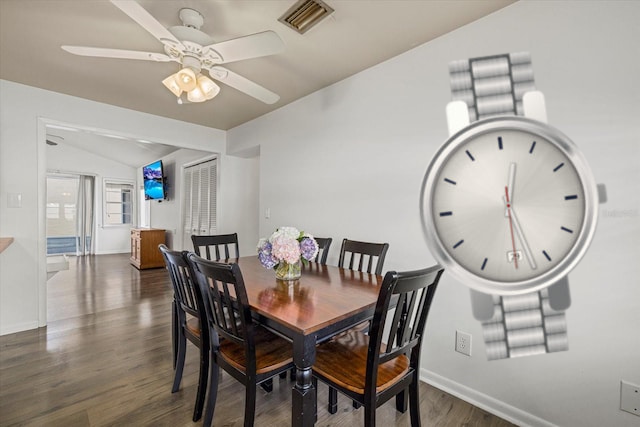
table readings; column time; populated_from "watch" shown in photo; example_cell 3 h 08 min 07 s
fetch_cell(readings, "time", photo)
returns 12 h 27 min 30 s
